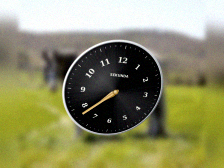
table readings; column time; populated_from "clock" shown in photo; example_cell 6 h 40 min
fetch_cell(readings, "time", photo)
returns 7 h 38 min
